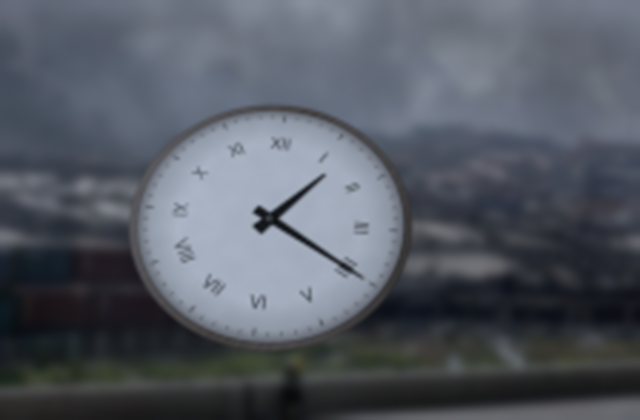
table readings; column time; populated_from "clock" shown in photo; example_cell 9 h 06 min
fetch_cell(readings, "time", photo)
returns 1 h 20 min
